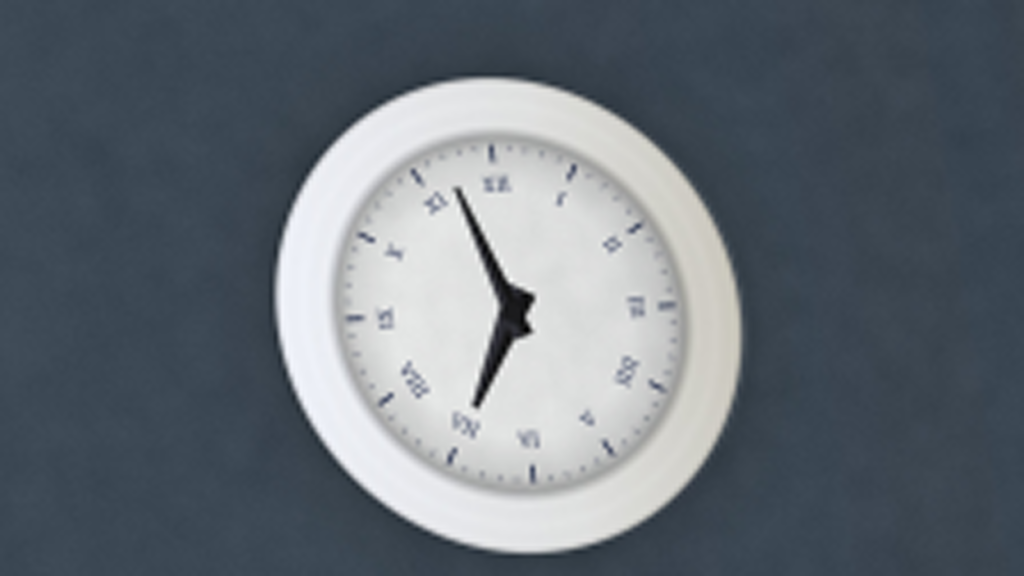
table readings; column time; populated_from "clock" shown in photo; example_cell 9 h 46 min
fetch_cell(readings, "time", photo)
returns 6 h 57 min
